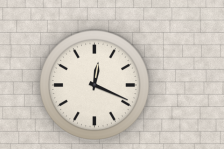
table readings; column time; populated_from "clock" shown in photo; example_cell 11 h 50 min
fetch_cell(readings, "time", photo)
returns 12 h 19 min
